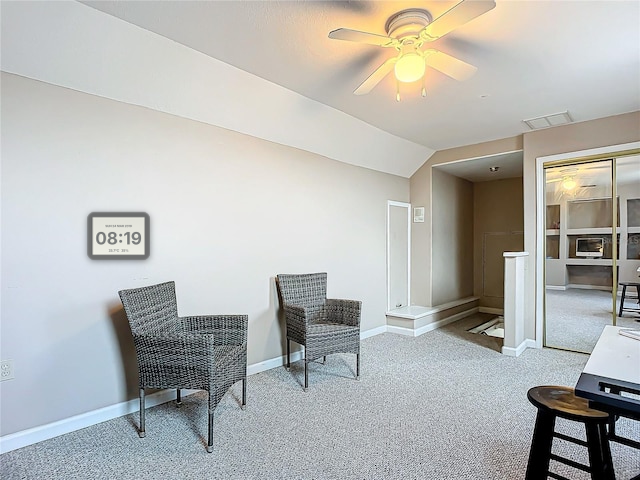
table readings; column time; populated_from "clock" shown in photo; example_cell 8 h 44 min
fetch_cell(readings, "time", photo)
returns 8 h 19 min
